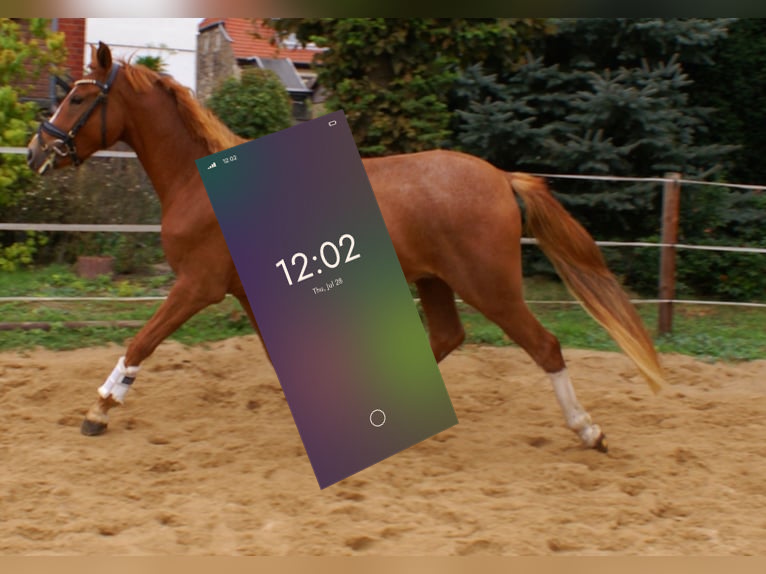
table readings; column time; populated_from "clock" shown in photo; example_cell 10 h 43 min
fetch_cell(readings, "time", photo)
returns 12 h 02 min
